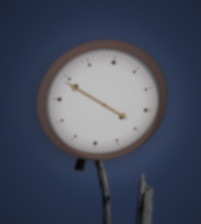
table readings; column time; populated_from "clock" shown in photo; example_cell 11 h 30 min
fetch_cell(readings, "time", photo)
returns 3 h 49 min
